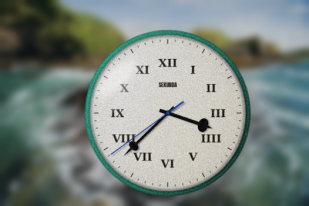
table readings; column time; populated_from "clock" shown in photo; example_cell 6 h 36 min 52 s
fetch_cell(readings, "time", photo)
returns 3 h 37 min 39 s
